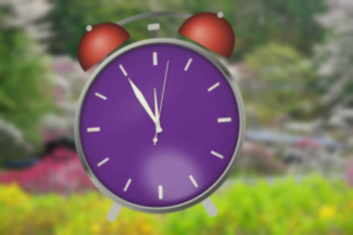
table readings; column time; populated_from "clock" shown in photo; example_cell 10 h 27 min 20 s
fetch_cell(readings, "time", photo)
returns 11 h 55 min 02 s
